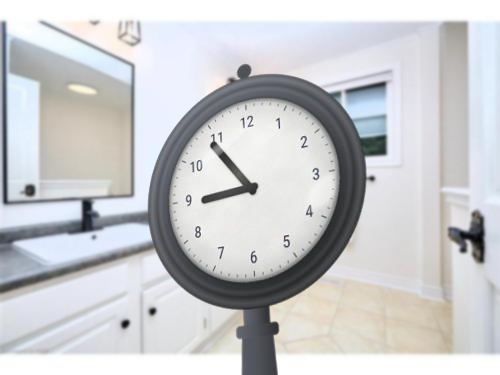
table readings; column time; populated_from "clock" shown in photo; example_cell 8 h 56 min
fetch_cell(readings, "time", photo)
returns 8 h 54 min
